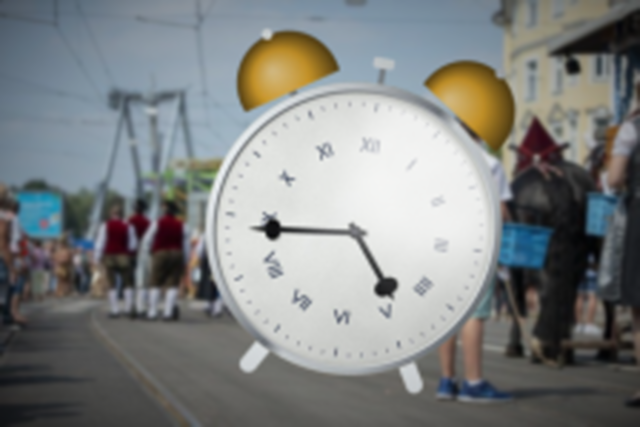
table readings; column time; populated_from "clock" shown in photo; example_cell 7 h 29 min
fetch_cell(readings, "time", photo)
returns 4 h 44 min
